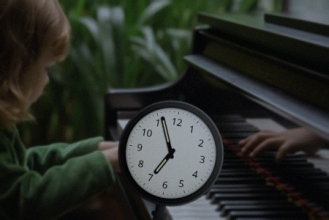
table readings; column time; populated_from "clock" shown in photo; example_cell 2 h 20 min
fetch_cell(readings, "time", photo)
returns 6 h 56 min
